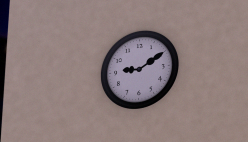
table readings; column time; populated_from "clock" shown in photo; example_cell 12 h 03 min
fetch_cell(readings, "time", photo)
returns 9 h 10 min
